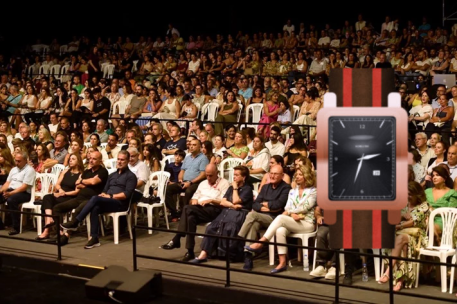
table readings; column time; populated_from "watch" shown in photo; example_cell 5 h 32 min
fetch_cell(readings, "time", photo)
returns 2 h 33 min
